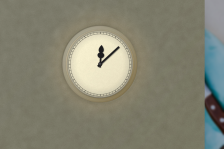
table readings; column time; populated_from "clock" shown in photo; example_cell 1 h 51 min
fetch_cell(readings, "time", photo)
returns 12 h 08 min
